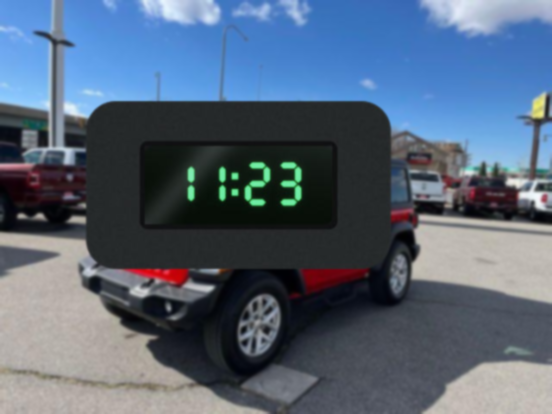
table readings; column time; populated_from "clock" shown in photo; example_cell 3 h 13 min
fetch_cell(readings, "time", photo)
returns 11 h 23 min
